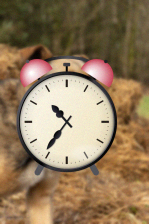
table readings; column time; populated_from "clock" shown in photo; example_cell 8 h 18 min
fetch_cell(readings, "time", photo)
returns 10 h 36 min
